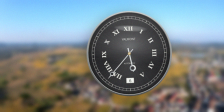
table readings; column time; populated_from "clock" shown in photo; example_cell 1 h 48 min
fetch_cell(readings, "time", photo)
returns 5 h 37 min
